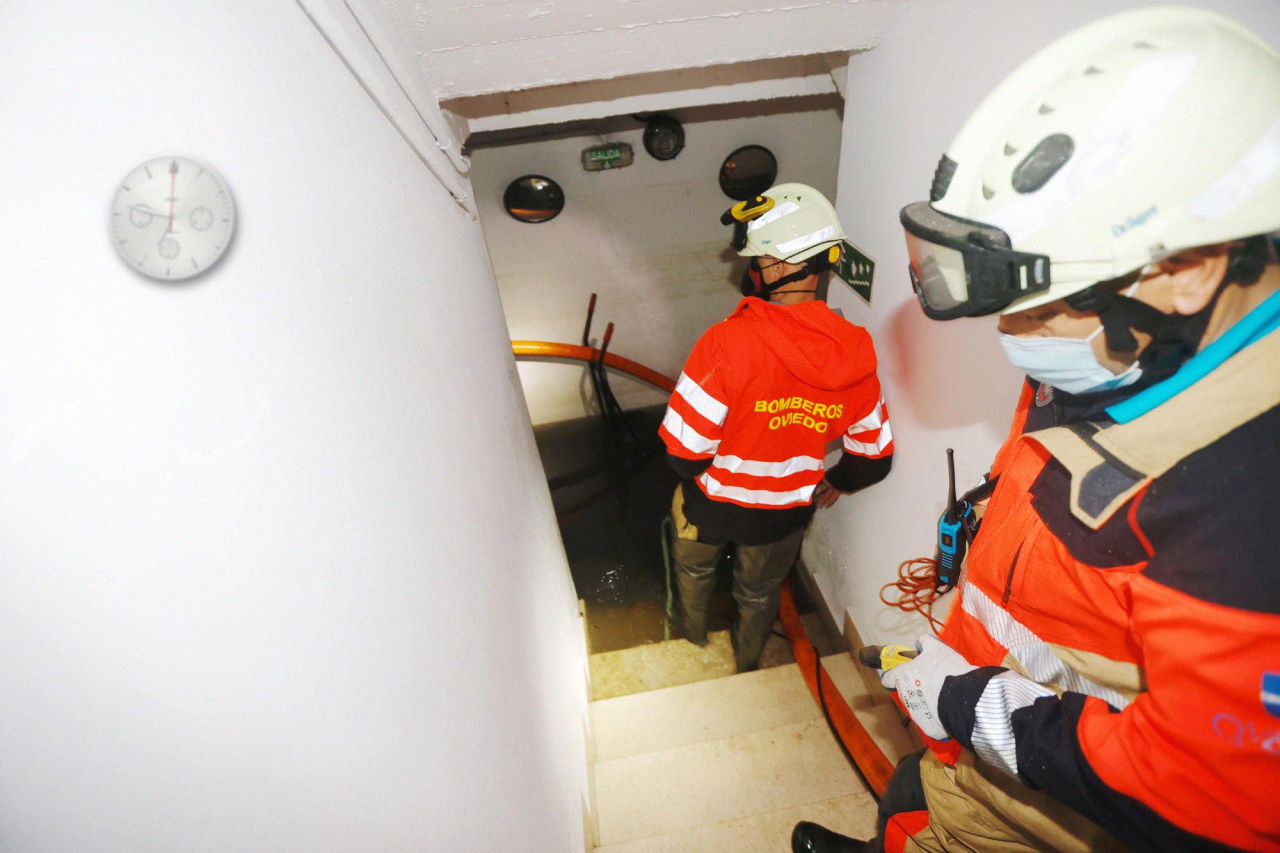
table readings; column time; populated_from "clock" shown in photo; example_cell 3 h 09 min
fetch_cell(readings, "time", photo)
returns 6 h 47 min
